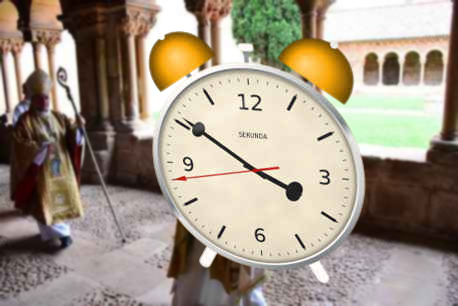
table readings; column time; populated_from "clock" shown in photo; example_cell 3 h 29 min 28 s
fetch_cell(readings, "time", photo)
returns 3 h 50 min 43 s
